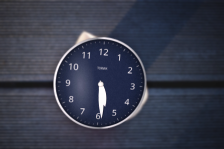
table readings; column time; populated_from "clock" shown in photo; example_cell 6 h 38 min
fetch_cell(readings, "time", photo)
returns 5 h 29 min
